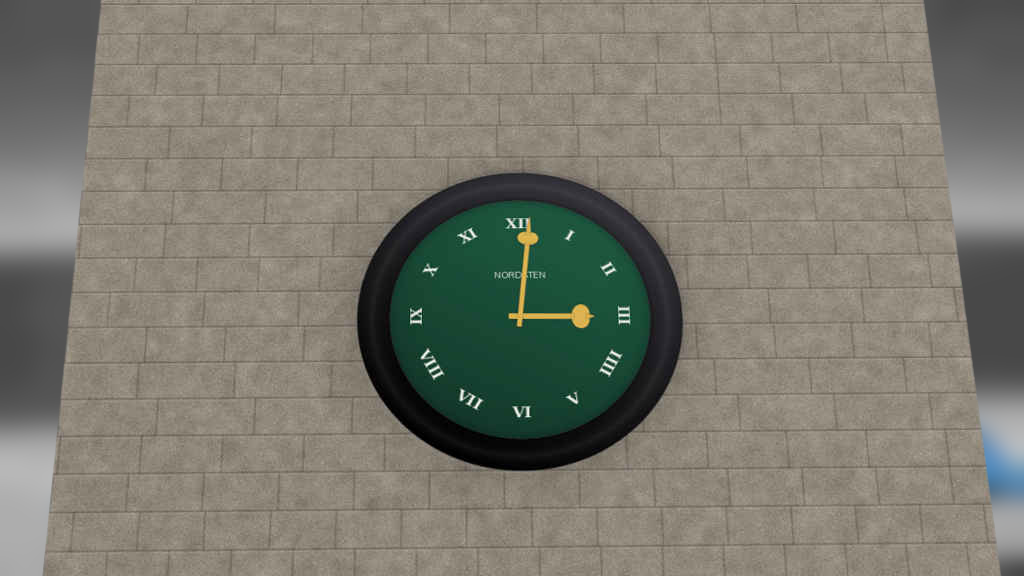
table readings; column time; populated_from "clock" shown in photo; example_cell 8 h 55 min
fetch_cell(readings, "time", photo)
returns 3 h 01 min
